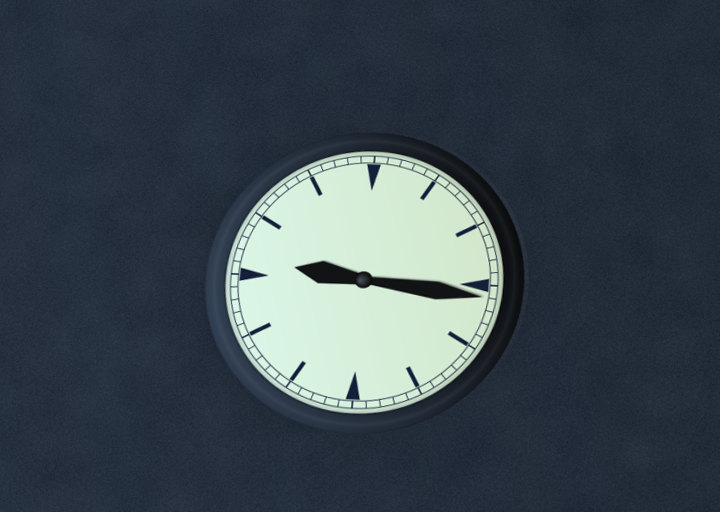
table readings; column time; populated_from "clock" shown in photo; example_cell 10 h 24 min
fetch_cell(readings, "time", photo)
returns 9 h 16 min
